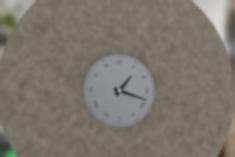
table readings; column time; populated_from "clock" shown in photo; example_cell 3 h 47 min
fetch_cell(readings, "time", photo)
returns 1 h 18 min
